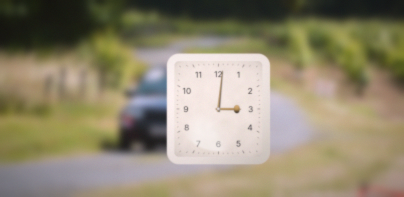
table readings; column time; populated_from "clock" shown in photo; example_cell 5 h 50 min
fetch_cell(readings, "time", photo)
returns 3 h 01 min
